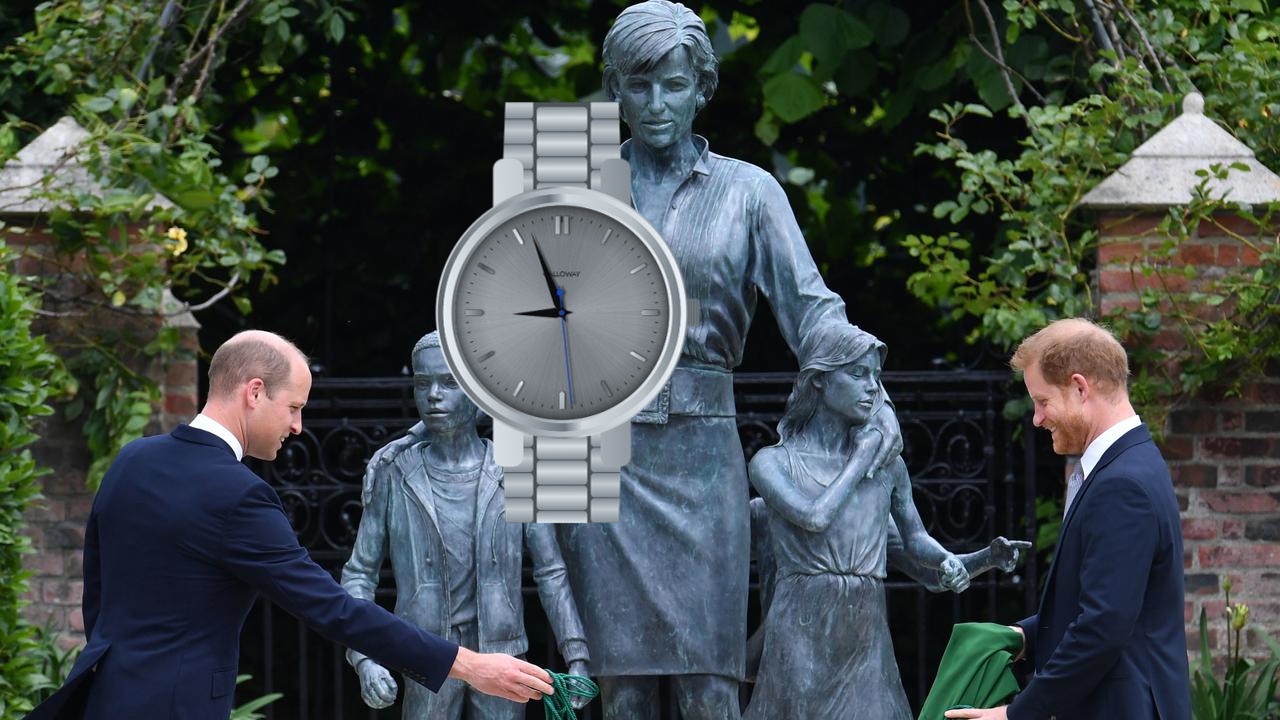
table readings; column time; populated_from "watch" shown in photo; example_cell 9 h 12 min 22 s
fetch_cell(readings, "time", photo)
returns 8 h 56 min 29 s
